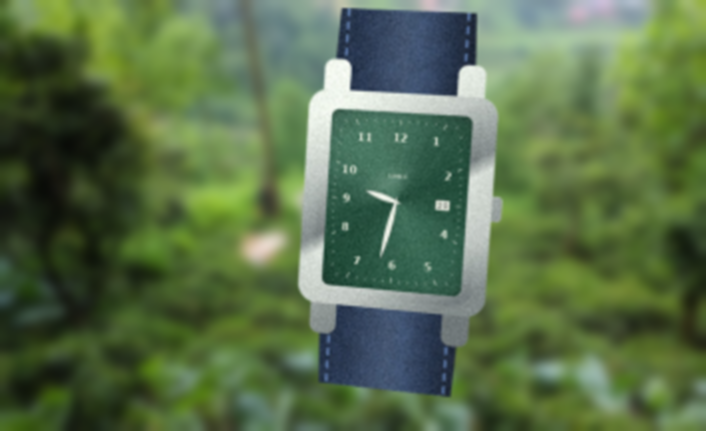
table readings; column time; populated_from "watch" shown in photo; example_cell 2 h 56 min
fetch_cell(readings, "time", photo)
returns 9 h 32 min
